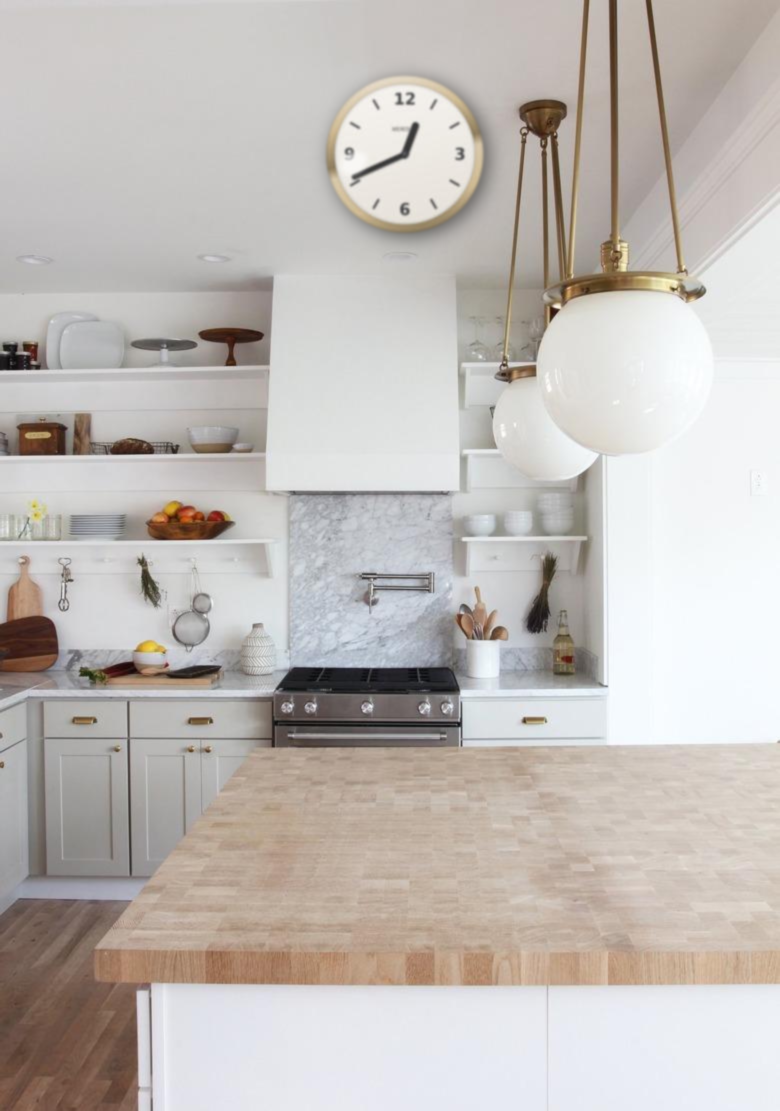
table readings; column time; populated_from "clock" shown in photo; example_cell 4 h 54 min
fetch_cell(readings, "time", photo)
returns 12 h 41 min
